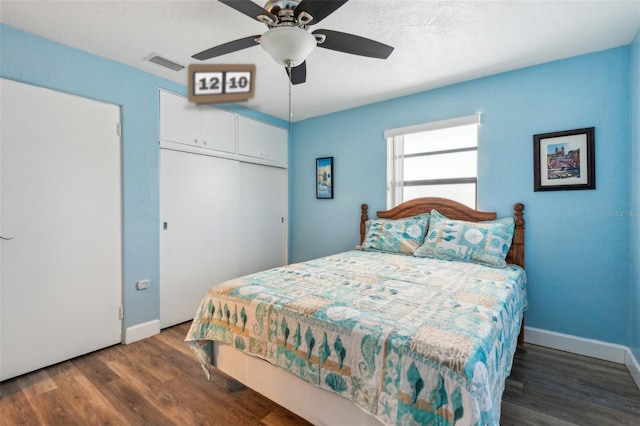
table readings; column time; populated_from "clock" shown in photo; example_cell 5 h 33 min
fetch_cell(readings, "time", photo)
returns 12 h 10 min
